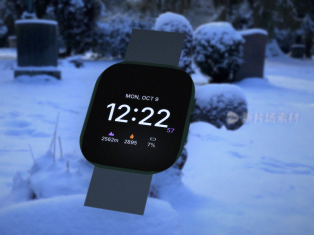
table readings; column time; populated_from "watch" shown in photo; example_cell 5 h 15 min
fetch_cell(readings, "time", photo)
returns 12 h 22 min
